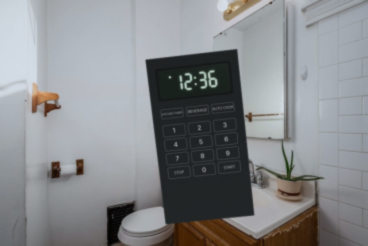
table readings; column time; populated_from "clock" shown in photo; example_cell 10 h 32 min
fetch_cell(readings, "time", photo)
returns 12 h 36 min
